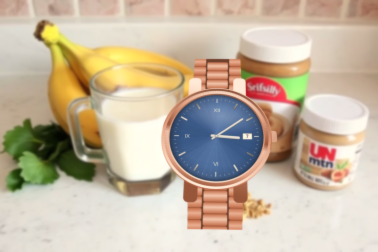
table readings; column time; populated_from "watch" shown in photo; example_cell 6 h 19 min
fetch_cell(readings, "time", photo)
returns 3 h 09 min
